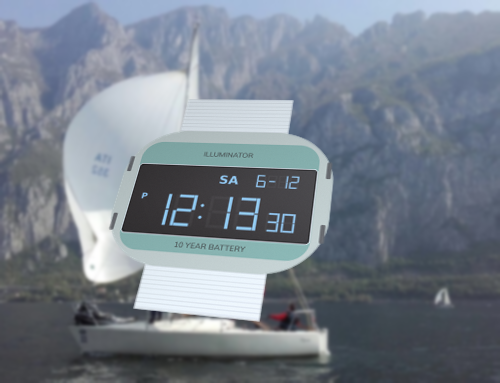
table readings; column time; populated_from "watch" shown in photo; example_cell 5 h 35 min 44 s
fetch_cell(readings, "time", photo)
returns 12 h 13 min 30 s
